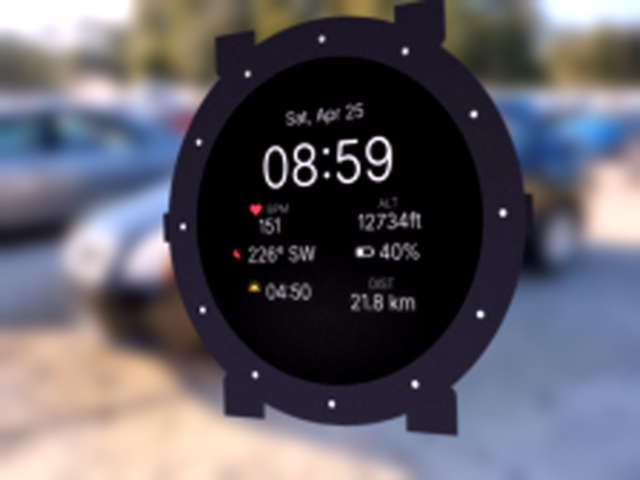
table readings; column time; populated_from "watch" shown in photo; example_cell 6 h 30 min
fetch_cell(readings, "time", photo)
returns 8 h 59 min
